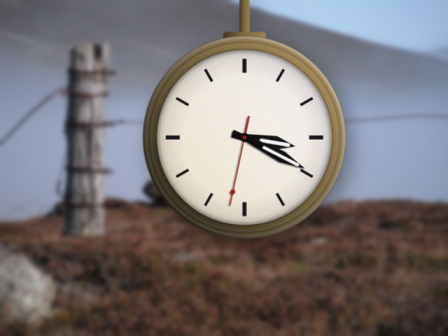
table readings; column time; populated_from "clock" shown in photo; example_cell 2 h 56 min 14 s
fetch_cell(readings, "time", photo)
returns 3 h 19 min 32 s
